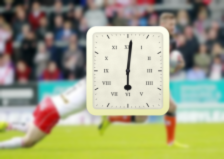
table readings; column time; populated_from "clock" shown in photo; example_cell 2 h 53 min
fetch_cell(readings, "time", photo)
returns 6 h 01 min
